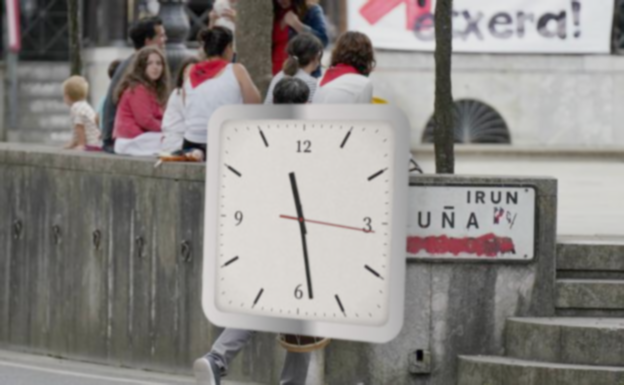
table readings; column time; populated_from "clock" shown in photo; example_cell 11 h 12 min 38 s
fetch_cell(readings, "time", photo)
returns 11 h 28 min 16 s
